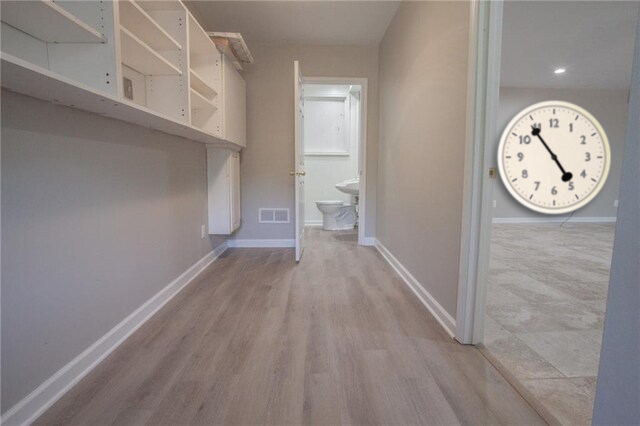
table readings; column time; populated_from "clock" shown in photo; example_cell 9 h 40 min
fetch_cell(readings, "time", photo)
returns 4 h 54 min
